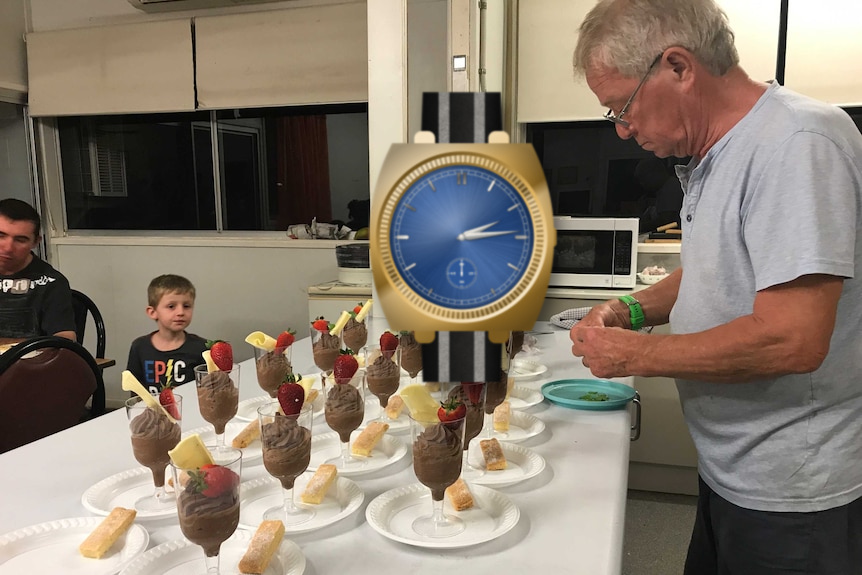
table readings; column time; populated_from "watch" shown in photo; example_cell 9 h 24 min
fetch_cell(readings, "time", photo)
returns 2 h 14 min
